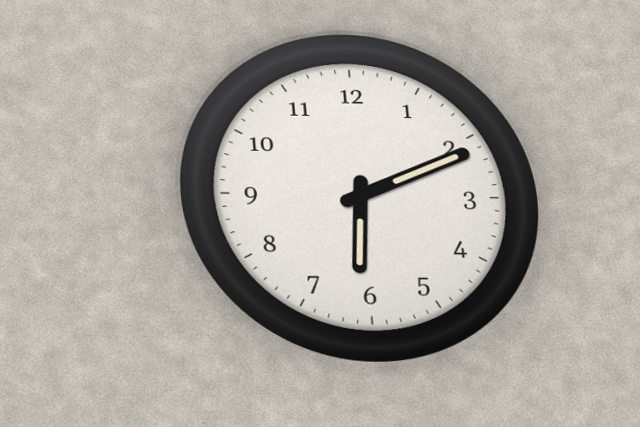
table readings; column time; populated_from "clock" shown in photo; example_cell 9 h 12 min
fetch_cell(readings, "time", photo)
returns 6 h 11 min
